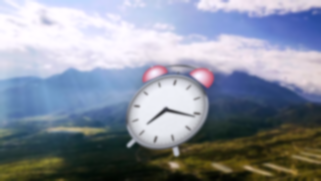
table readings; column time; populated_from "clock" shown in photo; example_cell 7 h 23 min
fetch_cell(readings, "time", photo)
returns 7 h 16 min
